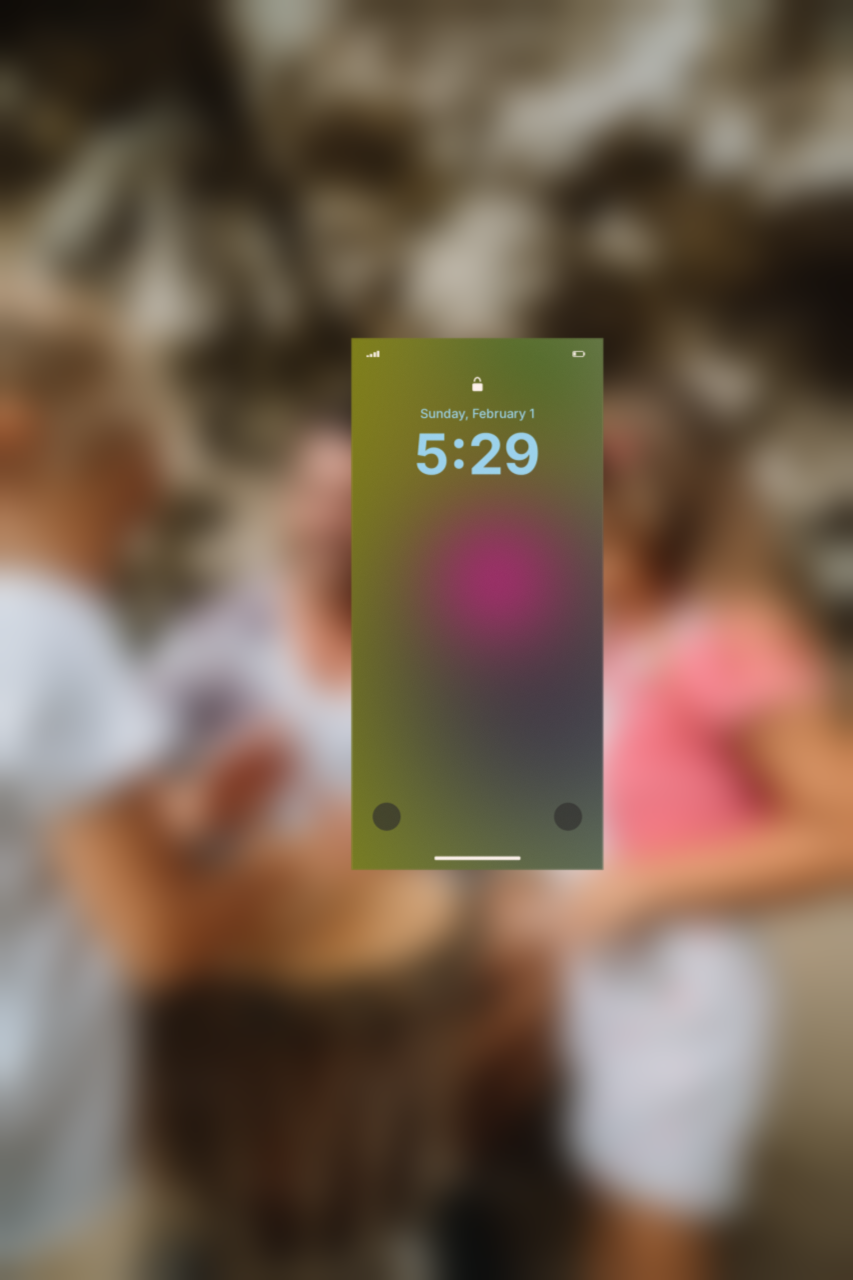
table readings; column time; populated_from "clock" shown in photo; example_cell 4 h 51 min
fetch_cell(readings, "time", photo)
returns 5 h 29 min
